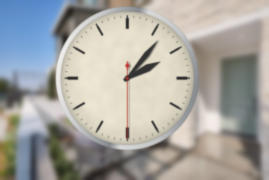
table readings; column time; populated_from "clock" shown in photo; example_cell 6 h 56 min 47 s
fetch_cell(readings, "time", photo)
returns 2 h 06 min 30 s
